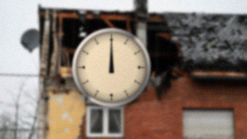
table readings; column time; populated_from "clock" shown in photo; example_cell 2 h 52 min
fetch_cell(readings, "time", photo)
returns 12 h 00 min
